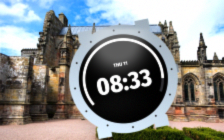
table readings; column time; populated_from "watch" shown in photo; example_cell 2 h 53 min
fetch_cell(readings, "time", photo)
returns 8 h 33 min
